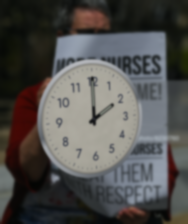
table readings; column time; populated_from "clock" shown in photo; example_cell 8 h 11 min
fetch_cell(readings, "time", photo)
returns 2 h 00 min
